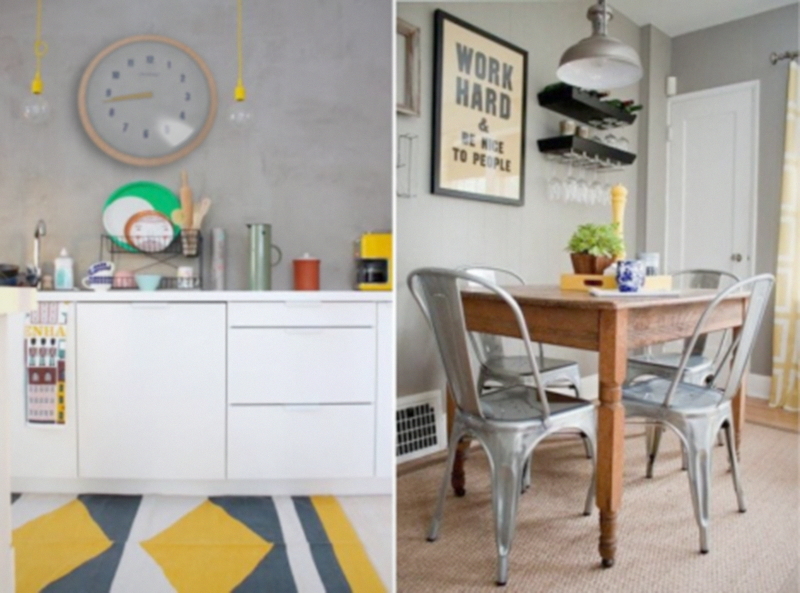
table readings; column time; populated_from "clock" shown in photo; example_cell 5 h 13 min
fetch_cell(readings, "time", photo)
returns 8 h 43 min
